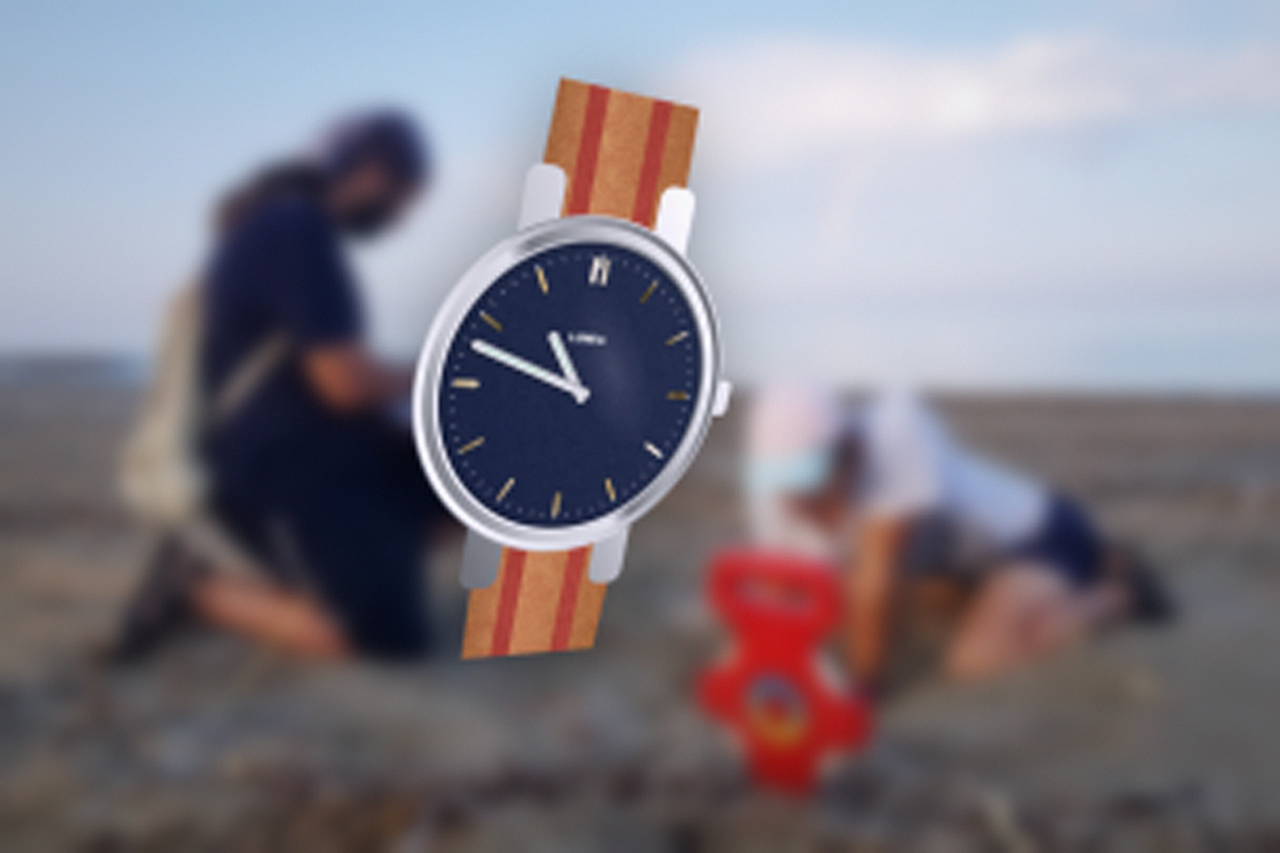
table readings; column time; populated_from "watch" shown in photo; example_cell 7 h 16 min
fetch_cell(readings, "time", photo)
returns 10 h 48 min
